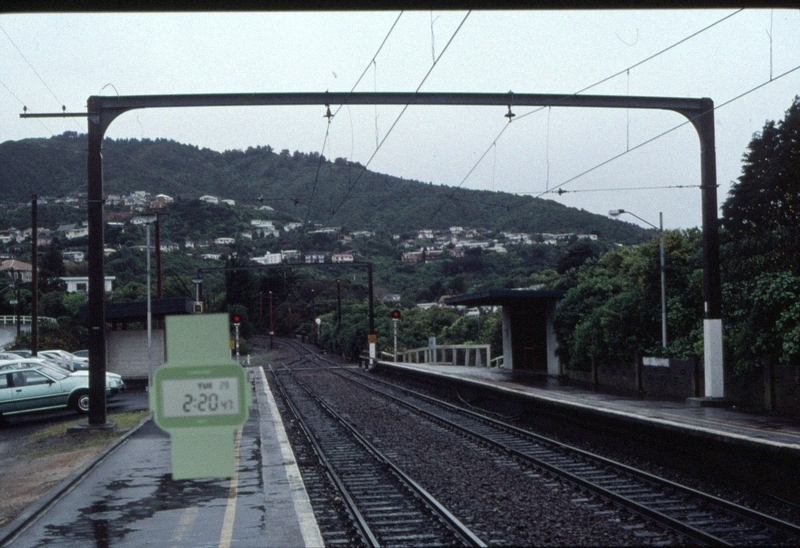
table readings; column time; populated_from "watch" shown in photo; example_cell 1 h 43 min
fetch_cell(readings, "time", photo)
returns 2 h 20 min
